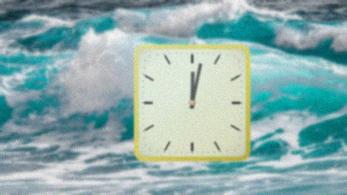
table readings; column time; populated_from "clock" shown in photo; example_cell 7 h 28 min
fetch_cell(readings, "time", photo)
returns 12 h 02 min
